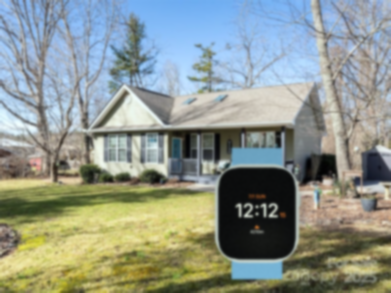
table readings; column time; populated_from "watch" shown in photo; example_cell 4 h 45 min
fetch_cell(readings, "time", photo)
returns 12 h 12 min
